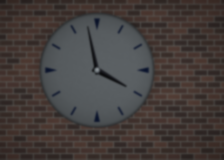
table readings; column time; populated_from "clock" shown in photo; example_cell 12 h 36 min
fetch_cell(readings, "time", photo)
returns 3 h 58 min
